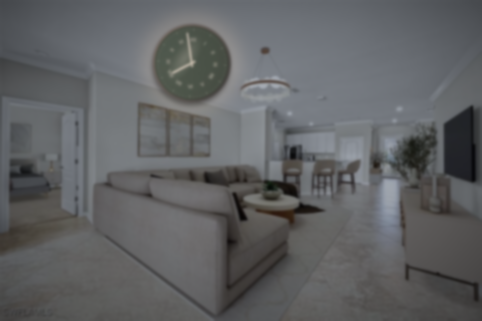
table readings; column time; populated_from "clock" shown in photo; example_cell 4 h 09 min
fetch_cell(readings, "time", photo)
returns 7 h 58 min
